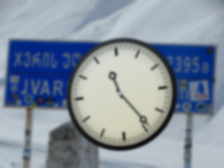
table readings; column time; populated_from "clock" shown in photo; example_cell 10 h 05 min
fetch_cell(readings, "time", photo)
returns 11 h 24 min
